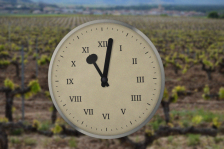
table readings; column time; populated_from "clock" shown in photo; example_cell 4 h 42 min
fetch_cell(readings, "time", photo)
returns 11 h 02 min
